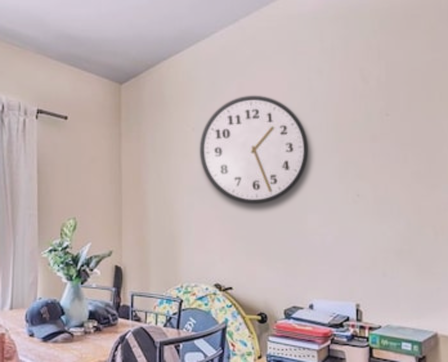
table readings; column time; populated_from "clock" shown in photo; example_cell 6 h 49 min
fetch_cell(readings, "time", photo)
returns 1 h 27 min
